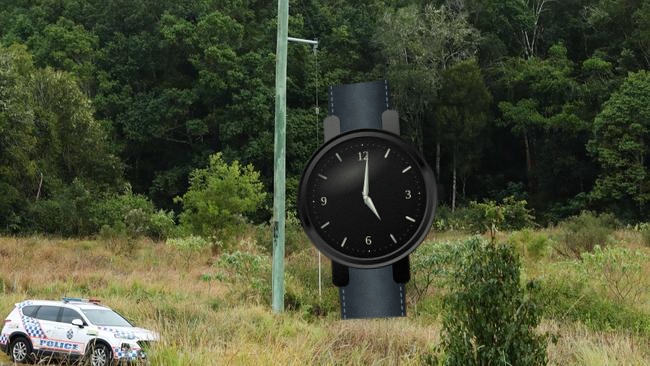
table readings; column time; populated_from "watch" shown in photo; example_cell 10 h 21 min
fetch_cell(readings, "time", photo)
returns 5 h 01 min
